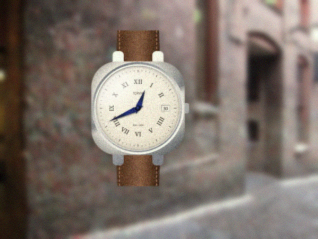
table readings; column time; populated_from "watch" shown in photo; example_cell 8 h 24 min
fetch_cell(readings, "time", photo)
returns 12 h 41 min
